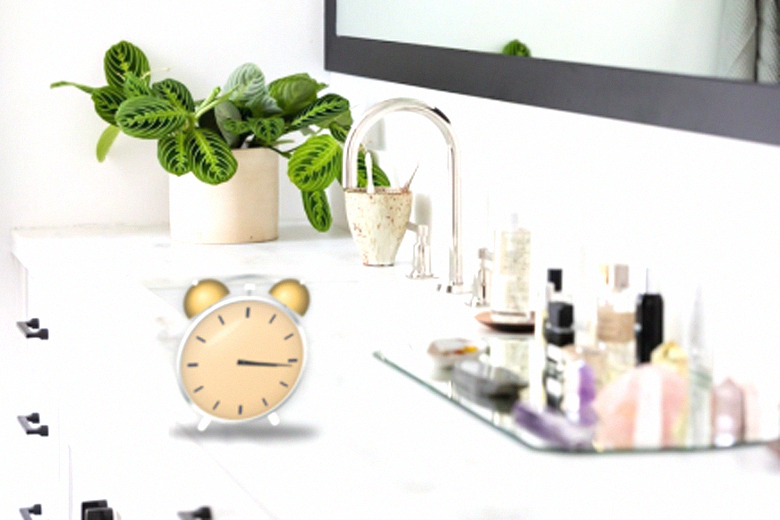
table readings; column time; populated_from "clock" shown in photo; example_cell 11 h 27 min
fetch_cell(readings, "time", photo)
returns 3 h 16 min
